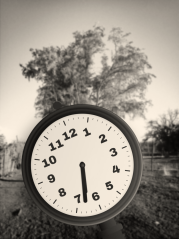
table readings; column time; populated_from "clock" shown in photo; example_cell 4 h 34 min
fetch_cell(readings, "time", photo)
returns 6 h 33 min
